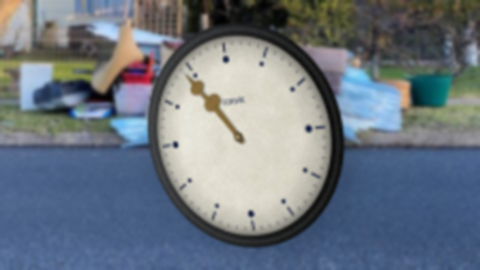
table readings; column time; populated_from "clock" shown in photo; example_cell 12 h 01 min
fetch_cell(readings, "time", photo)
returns 10 h 54 min
